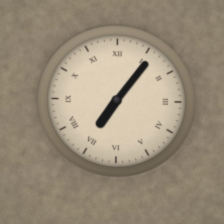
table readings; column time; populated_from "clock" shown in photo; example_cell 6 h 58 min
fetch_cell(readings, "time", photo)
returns 7 h 06 min
